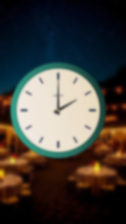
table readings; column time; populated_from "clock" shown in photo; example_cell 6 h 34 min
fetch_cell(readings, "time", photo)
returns 2 h 00 min
